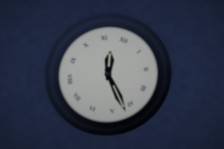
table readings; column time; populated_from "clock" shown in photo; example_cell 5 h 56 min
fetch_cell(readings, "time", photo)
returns 11 h 22 min
